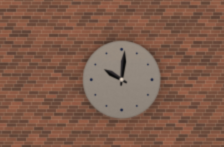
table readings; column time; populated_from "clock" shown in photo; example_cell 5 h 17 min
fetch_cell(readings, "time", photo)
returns 10 h 01 min
